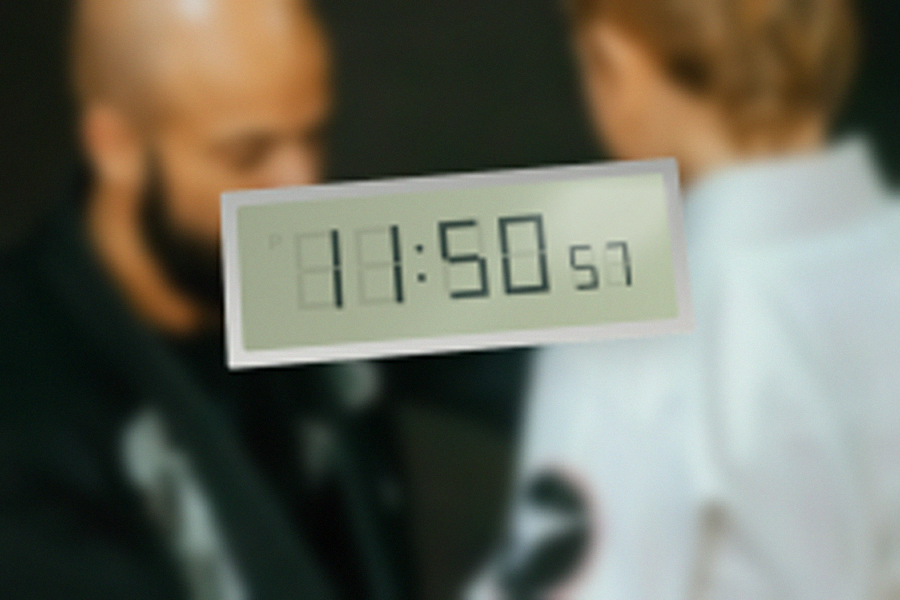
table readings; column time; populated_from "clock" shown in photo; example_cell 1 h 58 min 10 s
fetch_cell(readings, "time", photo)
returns 11 h 50 min 57 s
